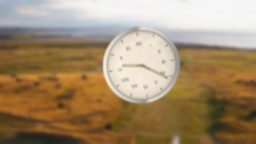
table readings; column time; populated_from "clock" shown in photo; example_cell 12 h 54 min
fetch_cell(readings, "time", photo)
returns 9 h 21 min
